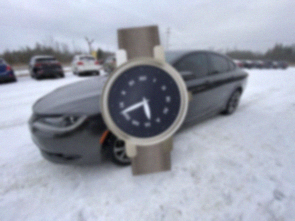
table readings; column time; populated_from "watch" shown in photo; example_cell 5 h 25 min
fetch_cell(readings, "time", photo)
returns 5 h 42 min
